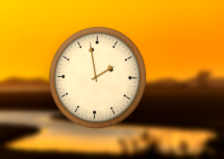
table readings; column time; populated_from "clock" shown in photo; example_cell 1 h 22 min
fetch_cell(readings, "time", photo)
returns 1 h 58 min
